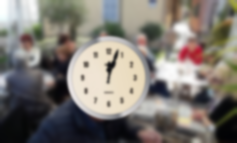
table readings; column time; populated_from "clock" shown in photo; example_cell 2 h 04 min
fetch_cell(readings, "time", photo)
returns 12 h 03 min
